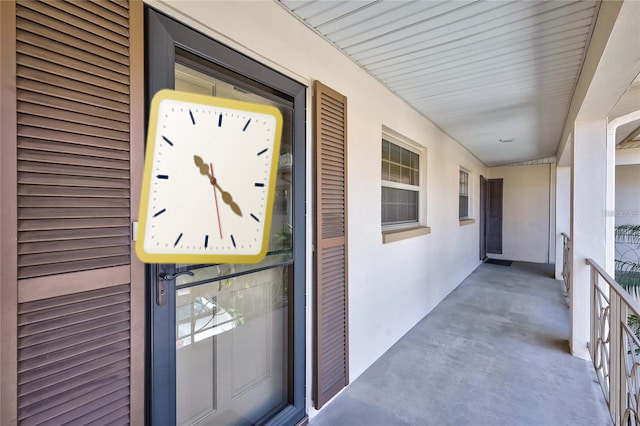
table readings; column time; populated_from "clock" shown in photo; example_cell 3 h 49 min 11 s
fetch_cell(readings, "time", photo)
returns 10 h 21 min 27 s
